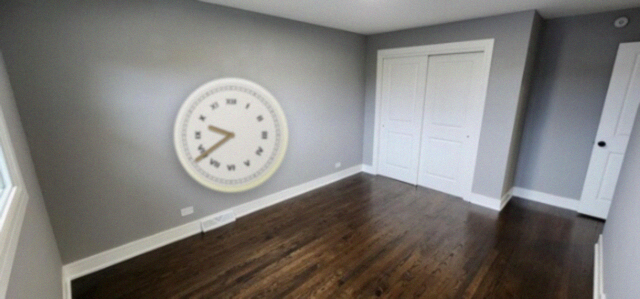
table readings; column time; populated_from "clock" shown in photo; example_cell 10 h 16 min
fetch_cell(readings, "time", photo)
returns 9 h 39 min
